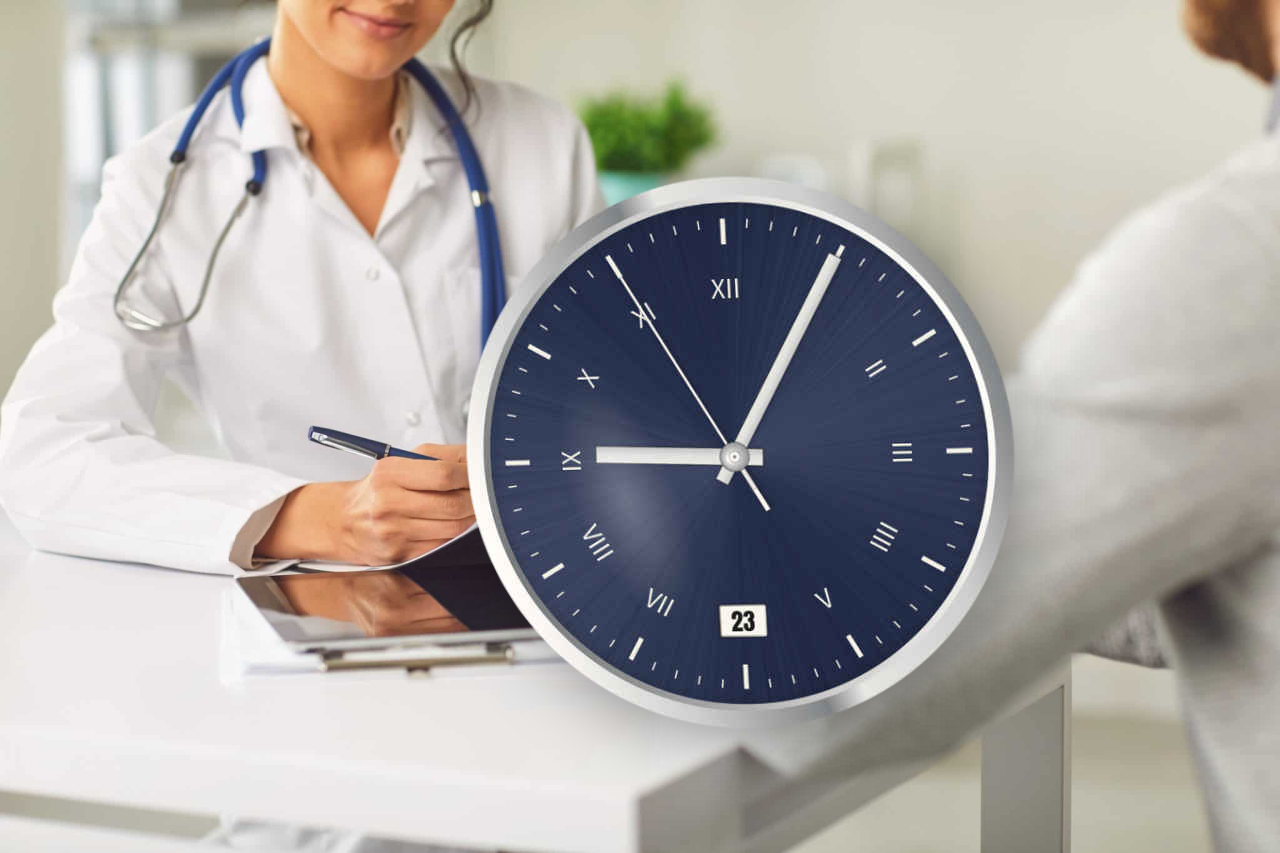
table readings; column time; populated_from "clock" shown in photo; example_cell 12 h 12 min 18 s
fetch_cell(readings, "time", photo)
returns 9 h 04 min 55 s
